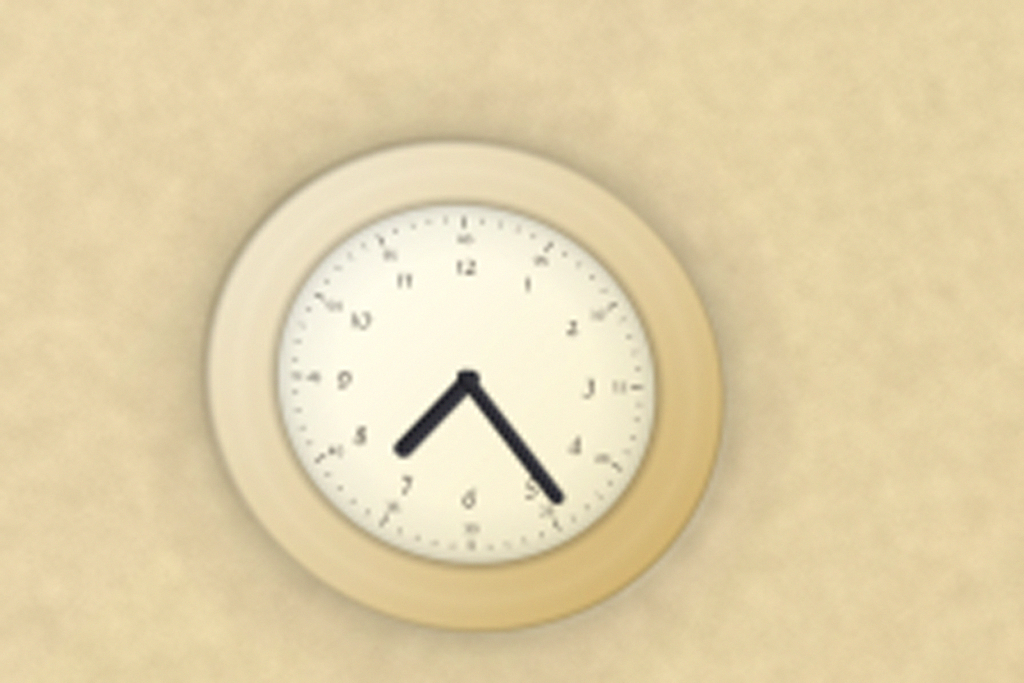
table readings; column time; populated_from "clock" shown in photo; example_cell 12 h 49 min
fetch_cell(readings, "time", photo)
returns 7 h 24 min
